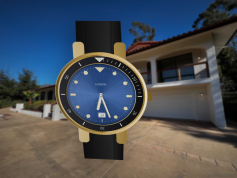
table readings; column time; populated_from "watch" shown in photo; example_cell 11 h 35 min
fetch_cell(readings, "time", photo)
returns 6 h 27 min
